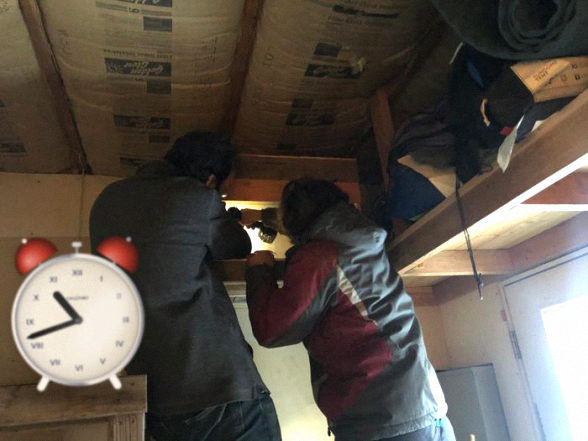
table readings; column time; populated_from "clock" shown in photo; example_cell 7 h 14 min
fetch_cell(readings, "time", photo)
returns 10 h 42 min
